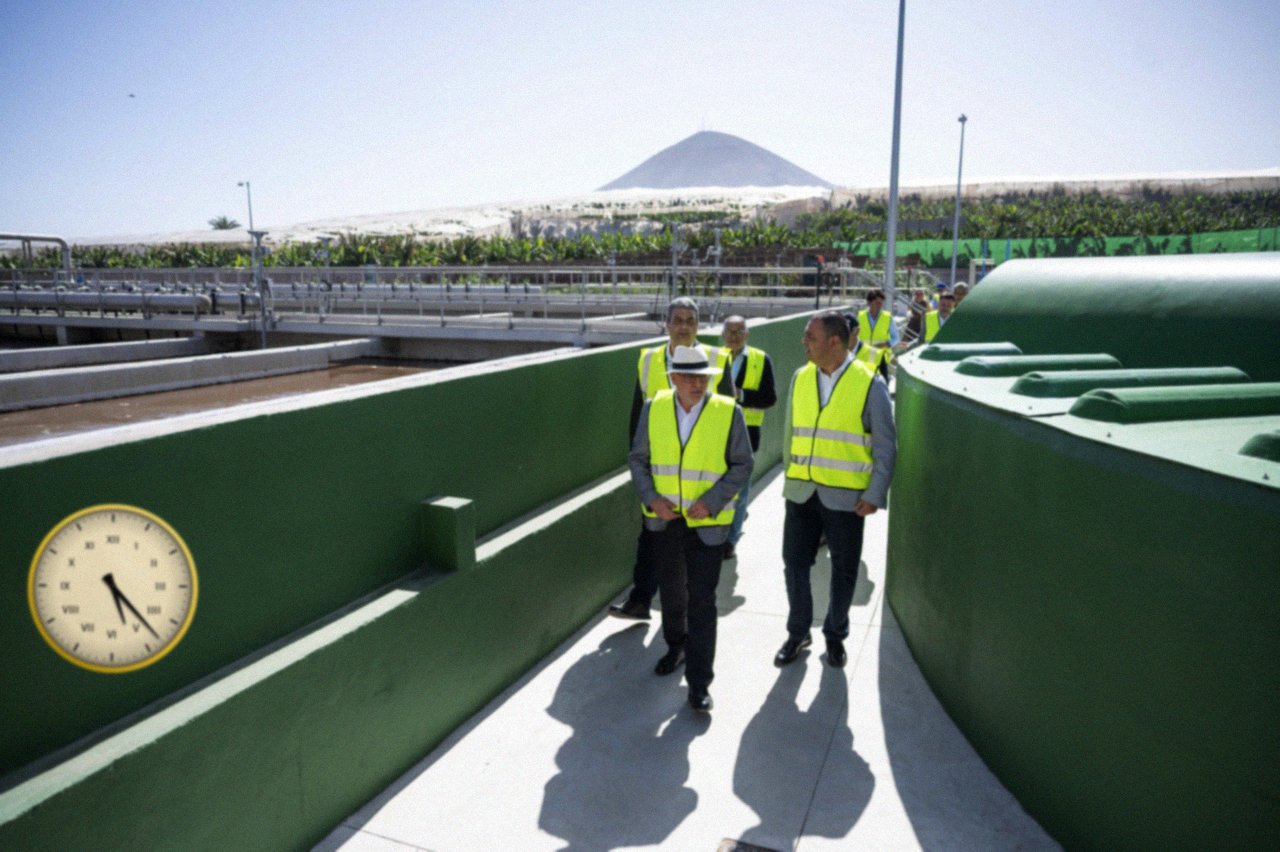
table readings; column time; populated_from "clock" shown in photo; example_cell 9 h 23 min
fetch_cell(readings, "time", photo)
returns 5 h 23 min
